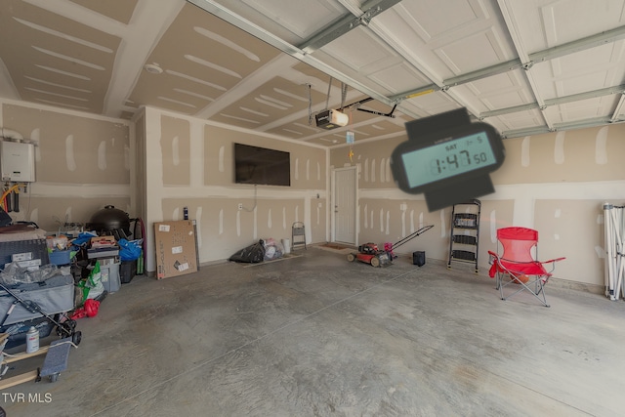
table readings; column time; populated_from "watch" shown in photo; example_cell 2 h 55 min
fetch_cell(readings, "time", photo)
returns 1 h 47 min
